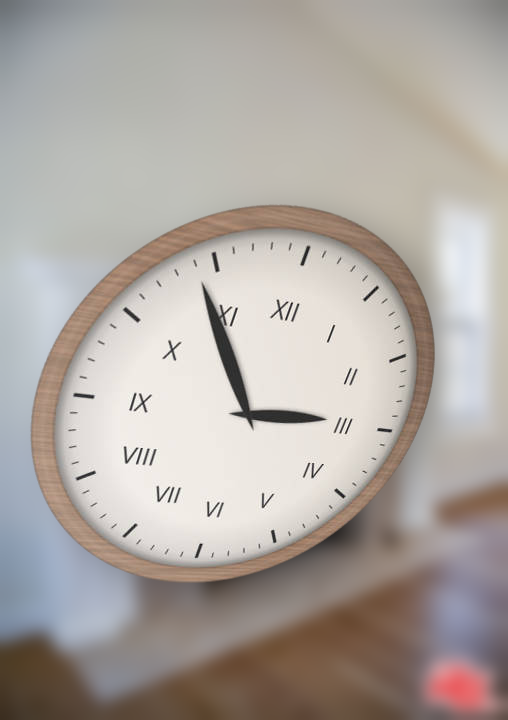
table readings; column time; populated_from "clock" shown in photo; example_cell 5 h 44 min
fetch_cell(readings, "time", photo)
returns 2 h 54 min
